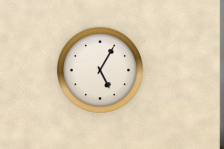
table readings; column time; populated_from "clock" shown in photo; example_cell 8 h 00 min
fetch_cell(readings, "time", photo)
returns 5 h 05 min
